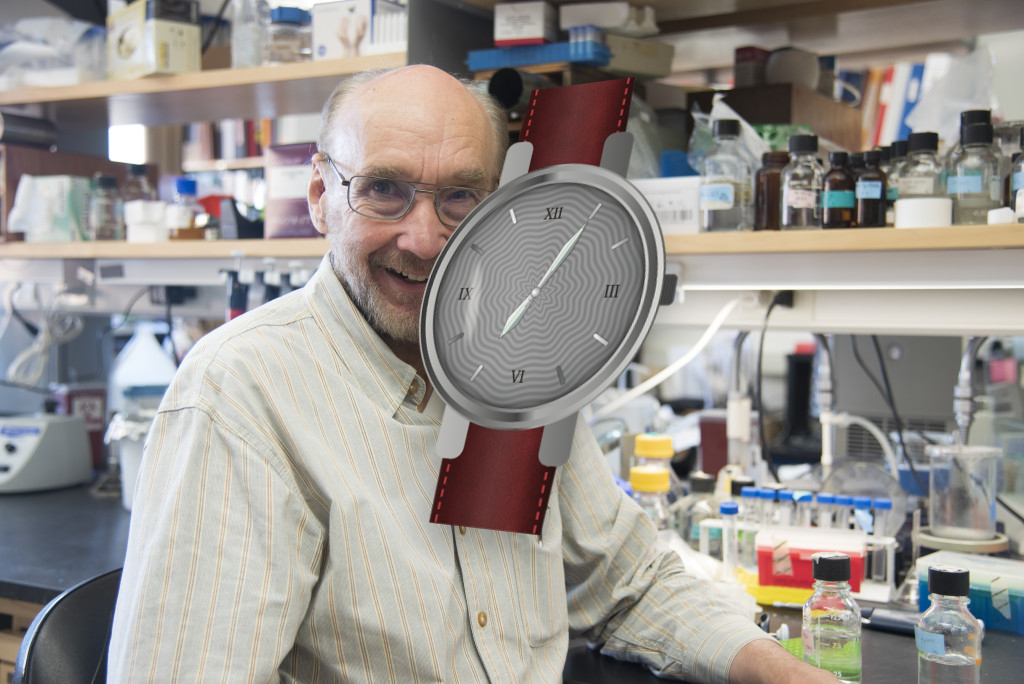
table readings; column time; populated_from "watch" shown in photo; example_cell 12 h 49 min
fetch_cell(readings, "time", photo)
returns 7 h 05 min
